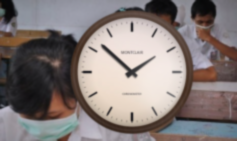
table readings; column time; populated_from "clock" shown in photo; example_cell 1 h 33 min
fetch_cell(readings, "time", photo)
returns 1 h 52 min
